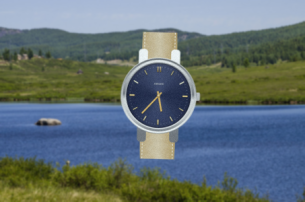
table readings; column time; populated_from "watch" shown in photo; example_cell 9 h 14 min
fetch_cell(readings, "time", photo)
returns 5 h 37 min
